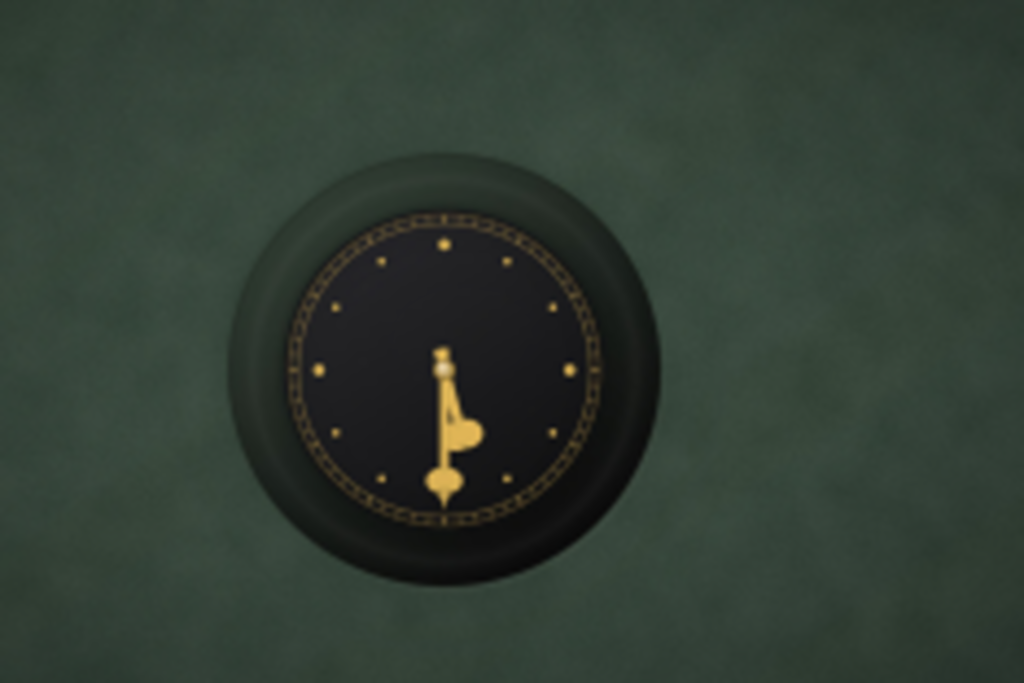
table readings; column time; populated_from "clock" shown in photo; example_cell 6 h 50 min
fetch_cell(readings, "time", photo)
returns 5 h 30 min
